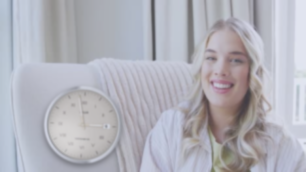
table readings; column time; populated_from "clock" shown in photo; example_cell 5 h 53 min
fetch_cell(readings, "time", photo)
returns 2 h 58 min
